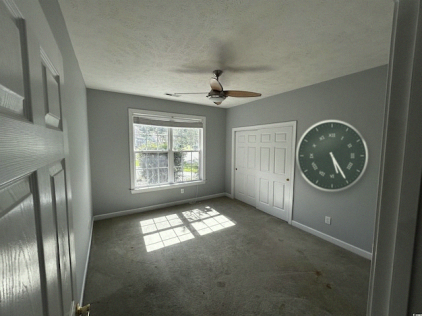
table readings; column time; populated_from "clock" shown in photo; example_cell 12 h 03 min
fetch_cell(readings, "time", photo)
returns 5 h 25 min
